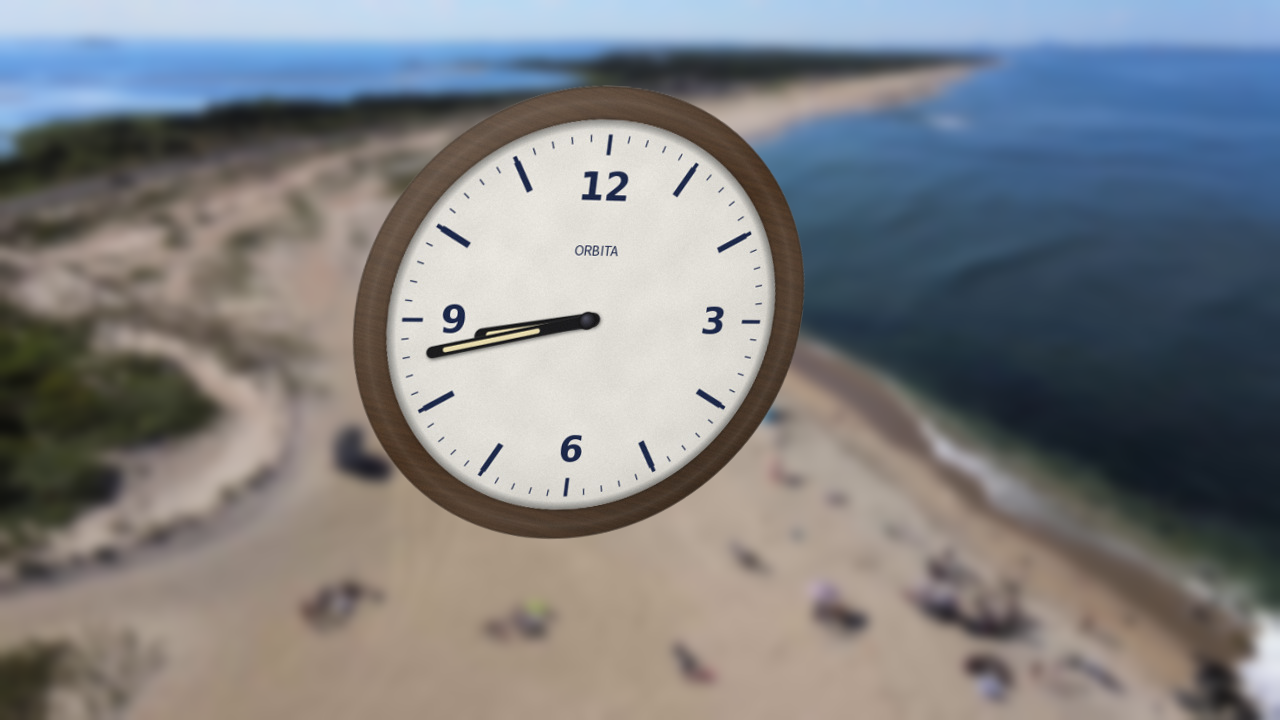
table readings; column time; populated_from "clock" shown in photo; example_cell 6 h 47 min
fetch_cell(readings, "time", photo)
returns 8 h 43 min
